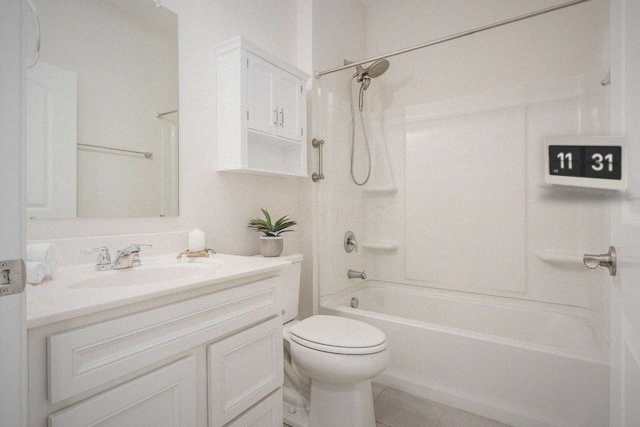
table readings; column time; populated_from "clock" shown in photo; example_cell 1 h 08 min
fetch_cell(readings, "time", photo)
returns 11 h 31 min
